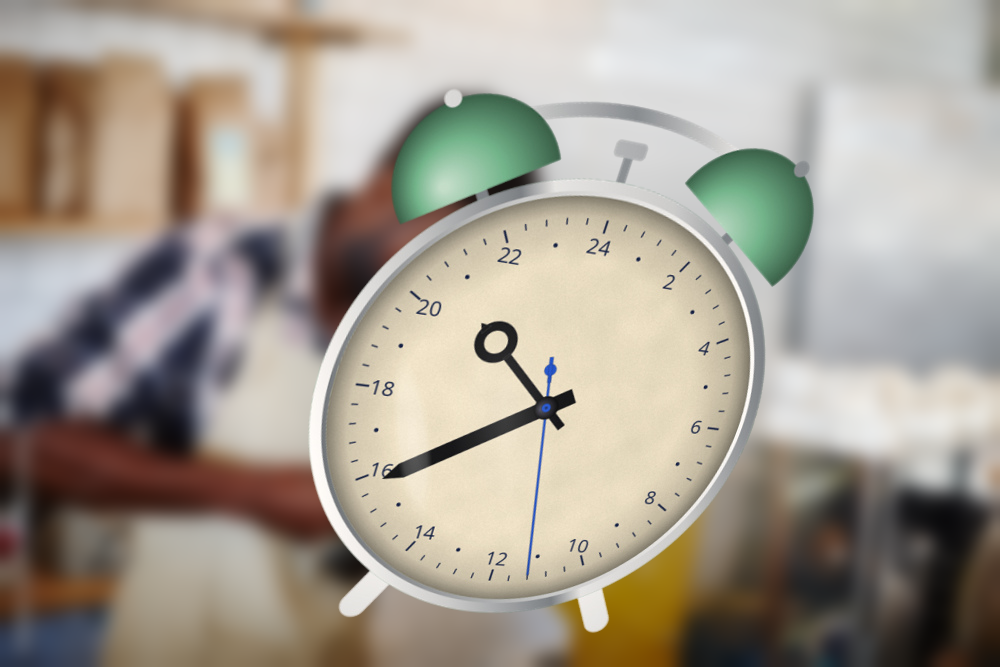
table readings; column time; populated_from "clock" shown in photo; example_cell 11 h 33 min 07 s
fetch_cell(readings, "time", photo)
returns 20 h 39 min 28 s
